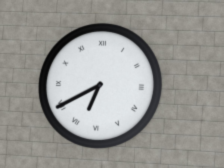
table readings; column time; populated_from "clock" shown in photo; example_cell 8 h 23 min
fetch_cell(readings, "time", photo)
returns 6 h 40 min
